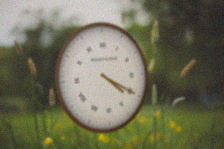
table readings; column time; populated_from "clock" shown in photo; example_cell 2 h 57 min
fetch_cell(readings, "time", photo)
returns 4 h 20 min
